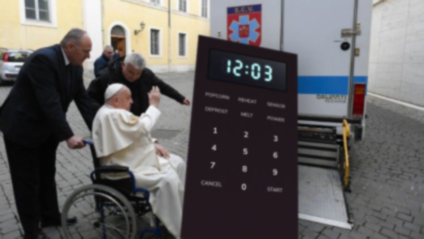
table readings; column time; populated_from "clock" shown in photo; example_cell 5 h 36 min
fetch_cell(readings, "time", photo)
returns 12 h 03 min
